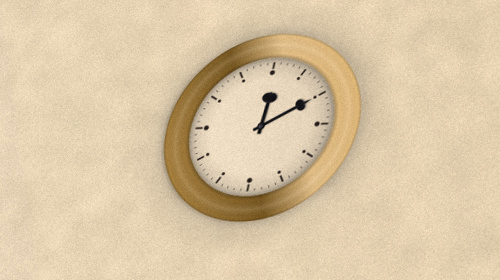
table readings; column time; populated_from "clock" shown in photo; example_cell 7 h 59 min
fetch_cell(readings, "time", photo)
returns 12 h 10 min
